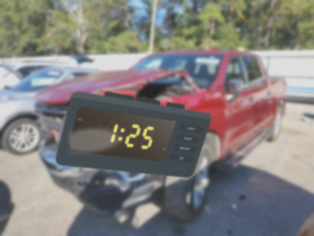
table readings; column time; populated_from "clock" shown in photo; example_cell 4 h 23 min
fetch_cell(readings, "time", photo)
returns 1 h 25 min
